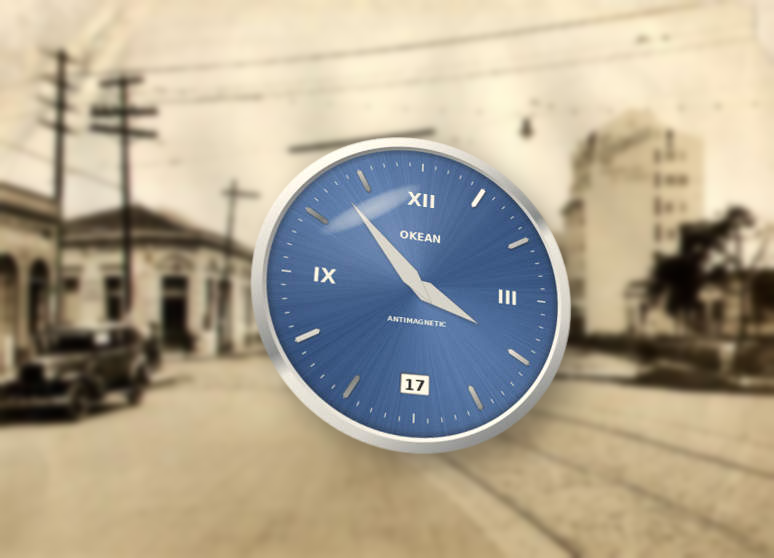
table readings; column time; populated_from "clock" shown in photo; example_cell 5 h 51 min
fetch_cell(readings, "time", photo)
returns 3 h 53 min
